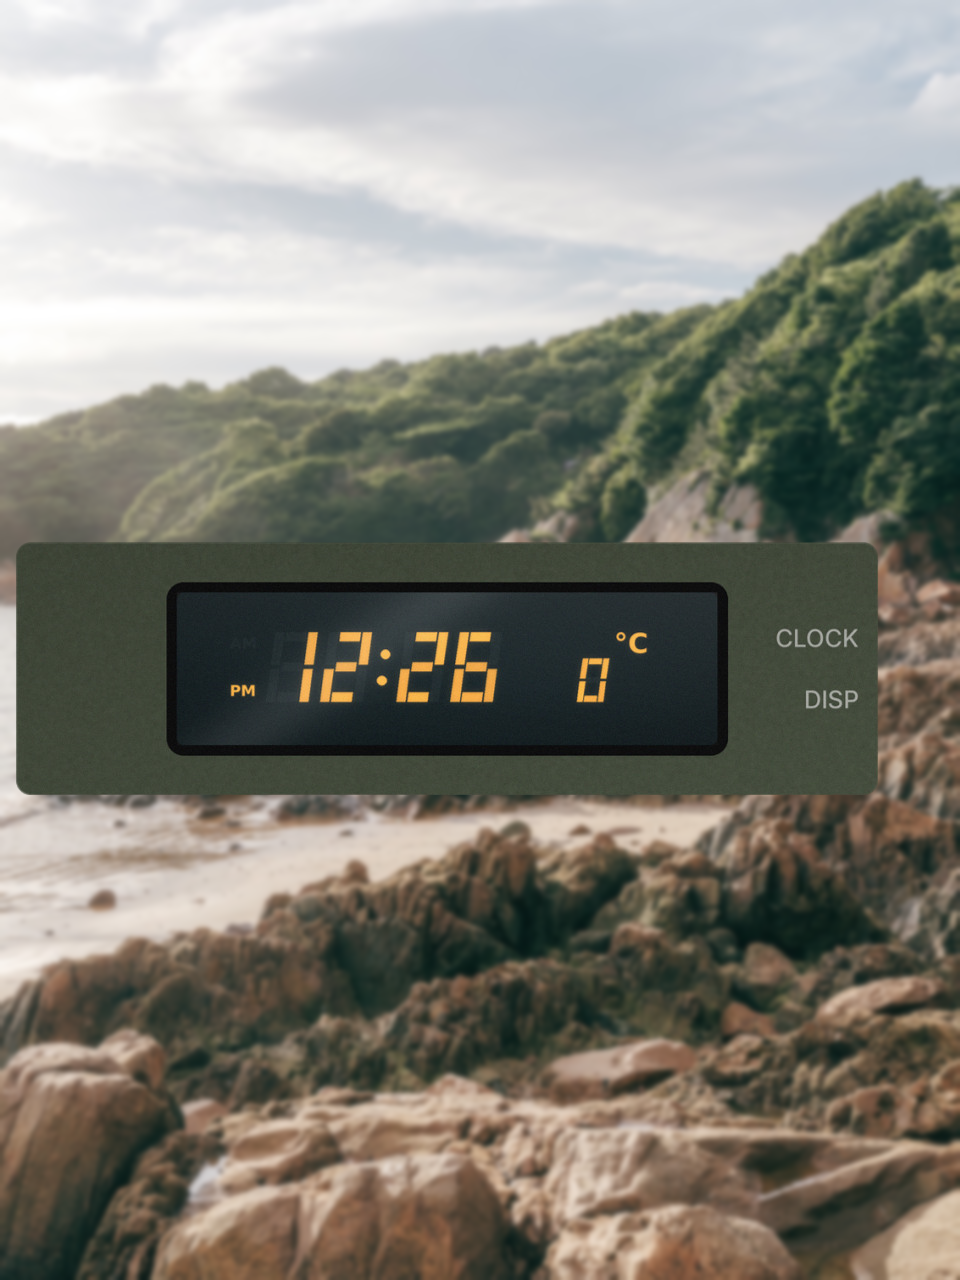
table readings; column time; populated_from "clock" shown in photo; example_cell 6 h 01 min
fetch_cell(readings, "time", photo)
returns 12 h 26 min
